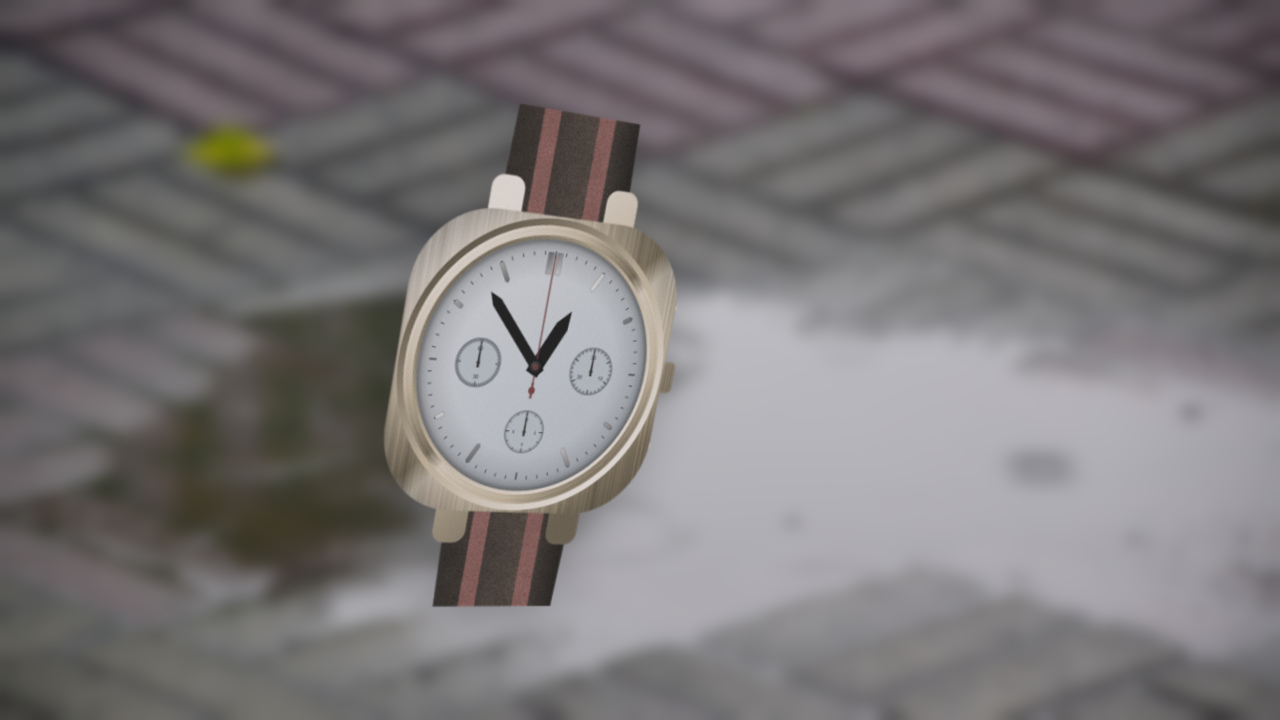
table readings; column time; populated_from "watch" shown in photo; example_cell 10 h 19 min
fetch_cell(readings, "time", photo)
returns 12 h 53 min
